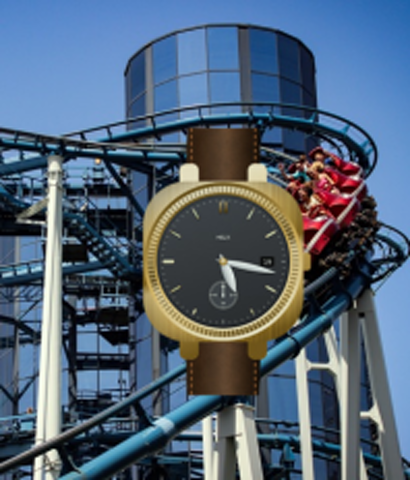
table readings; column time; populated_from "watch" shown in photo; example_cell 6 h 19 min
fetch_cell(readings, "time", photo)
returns 5 h 17 min
